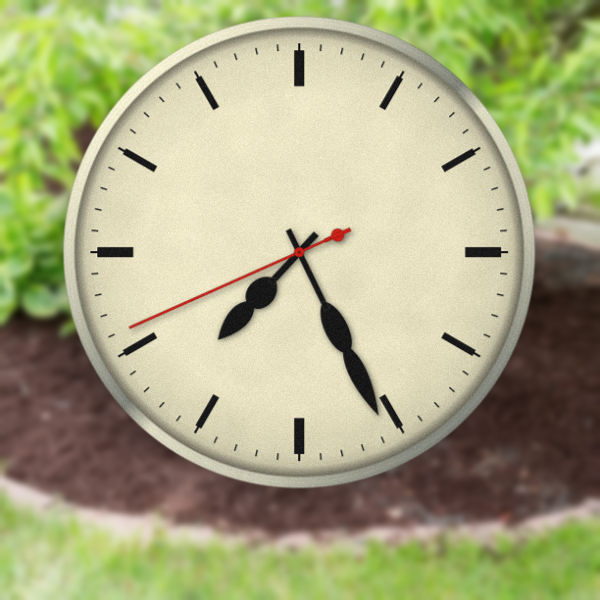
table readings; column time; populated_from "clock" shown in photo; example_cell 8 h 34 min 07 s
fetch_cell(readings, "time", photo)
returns 7 h 25 min 41 s
